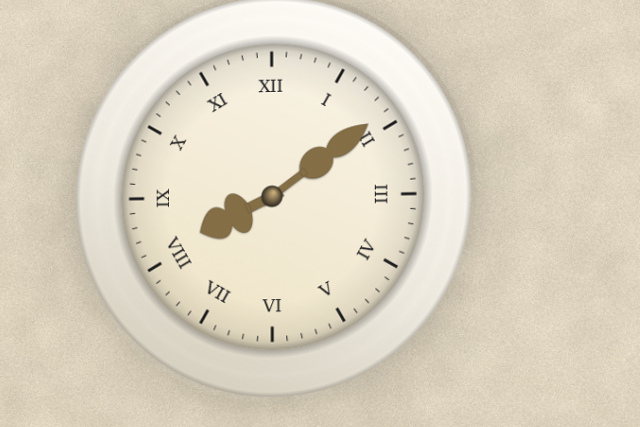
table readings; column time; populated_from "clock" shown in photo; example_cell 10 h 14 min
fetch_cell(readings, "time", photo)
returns 8 h 09 min
